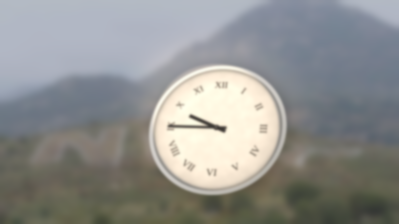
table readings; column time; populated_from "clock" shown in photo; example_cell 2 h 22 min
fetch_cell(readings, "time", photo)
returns 9 h 45 min
